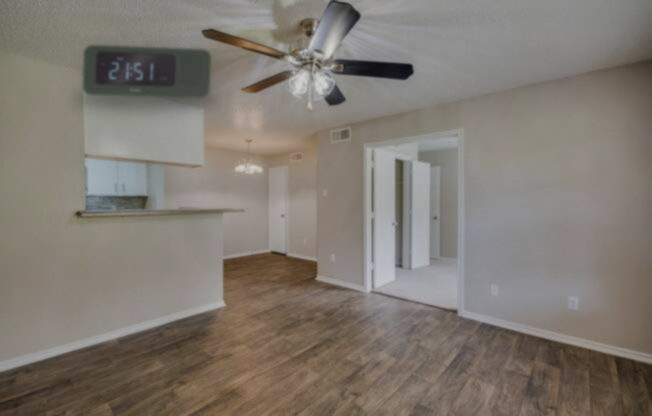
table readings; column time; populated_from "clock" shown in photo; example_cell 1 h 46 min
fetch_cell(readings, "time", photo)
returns 21 h 51 min
